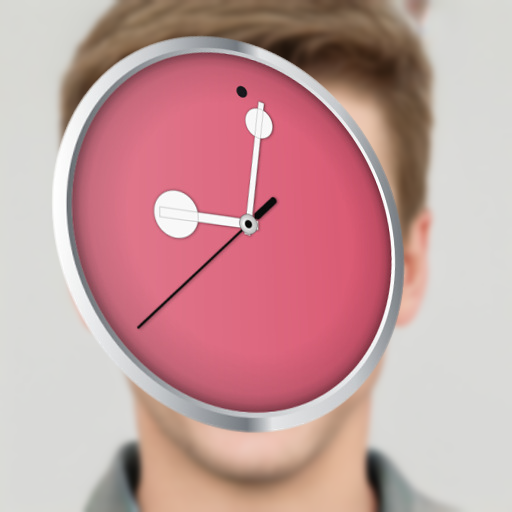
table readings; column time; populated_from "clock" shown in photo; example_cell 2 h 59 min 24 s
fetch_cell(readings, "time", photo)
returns 9 h 01 min 38 s
